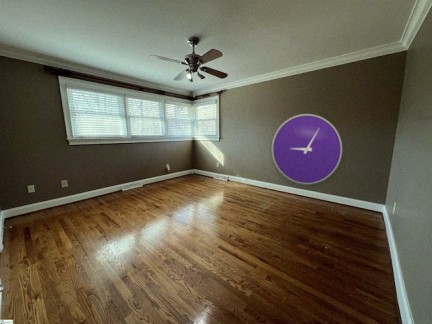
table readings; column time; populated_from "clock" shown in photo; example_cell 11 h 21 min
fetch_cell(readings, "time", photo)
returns 9 h 05 min
